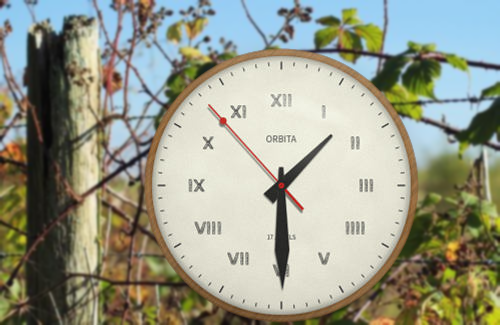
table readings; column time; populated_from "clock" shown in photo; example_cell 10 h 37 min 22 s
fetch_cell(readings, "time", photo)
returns 1 h 29 min 53 s
